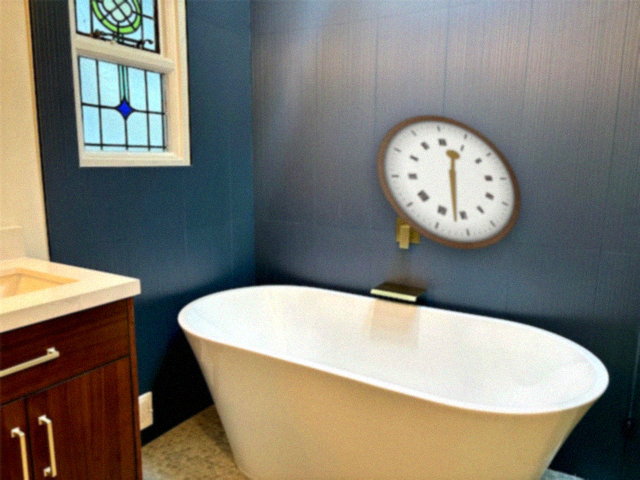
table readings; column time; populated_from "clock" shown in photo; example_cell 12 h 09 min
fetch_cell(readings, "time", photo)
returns 12 h 32 min
